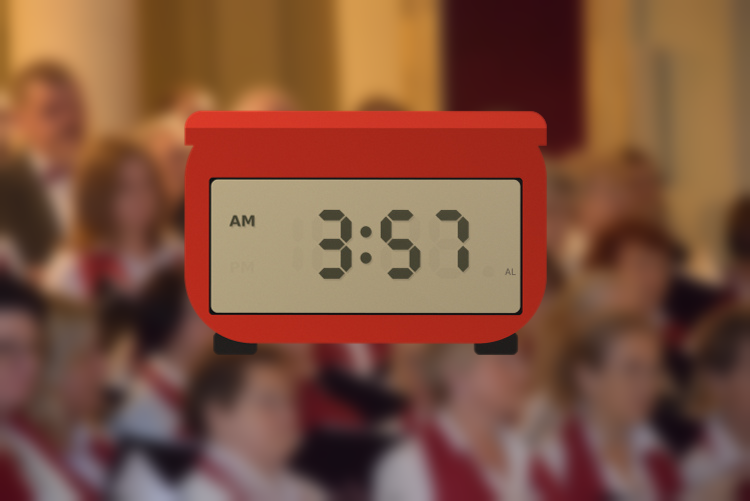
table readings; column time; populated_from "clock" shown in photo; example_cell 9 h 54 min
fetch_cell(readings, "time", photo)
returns 3 h 57 min
